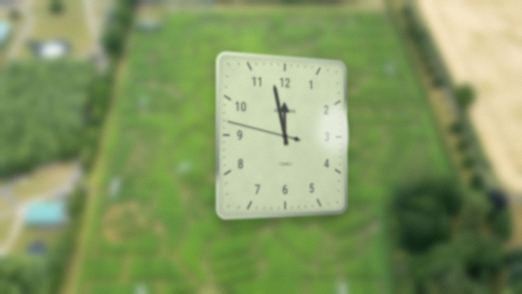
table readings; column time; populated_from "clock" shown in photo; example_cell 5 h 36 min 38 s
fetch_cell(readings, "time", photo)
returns 11 h 57 min 47 s
